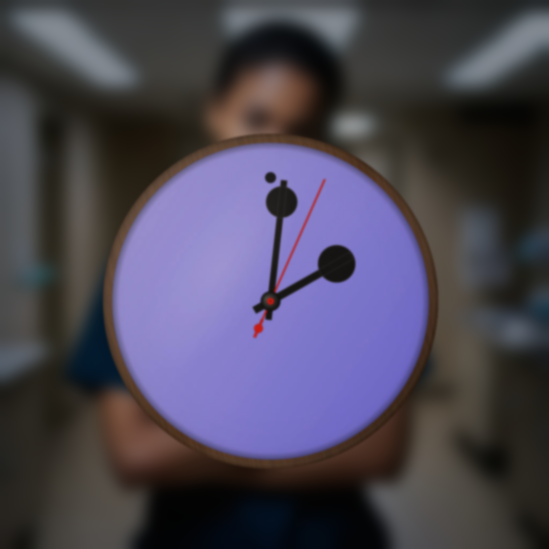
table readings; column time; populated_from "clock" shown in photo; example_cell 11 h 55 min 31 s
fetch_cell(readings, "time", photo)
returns 2 h 01 min 04 s
